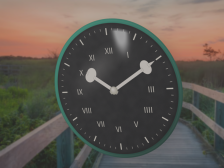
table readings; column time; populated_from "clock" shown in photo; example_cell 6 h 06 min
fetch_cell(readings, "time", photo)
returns 10 h 10 min
